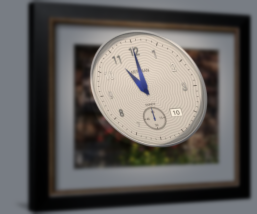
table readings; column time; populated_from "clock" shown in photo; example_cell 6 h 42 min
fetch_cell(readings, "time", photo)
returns 11 h 00 min
